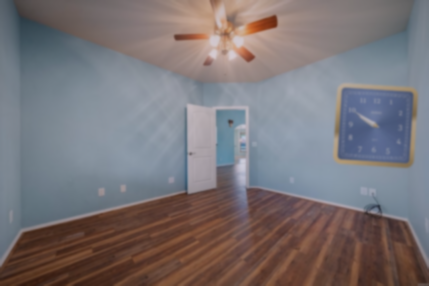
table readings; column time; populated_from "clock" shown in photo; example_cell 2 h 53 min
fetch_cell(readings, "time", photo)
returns 9 h 50 min
